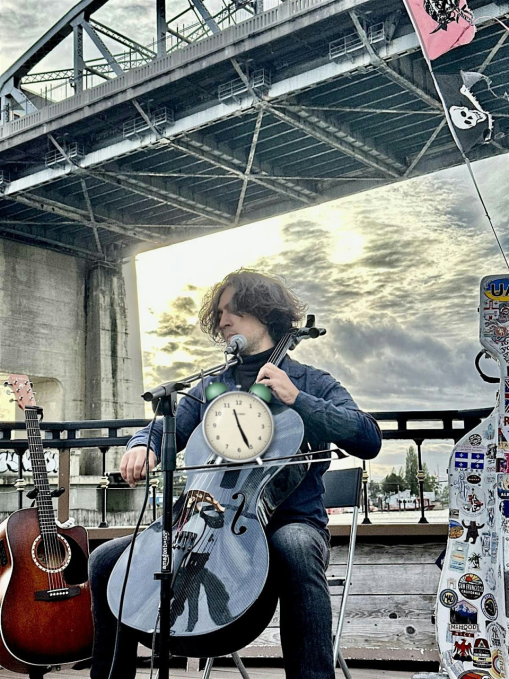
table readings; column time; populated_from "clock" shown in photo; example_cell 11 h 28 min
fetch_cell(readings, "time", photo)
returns 11 h 26 min
